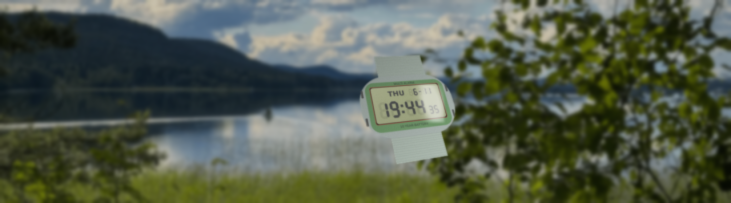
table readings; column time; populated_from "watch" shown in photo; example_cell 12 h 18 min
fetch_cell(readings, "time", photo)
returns 19 h 44 min
